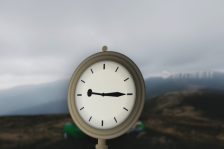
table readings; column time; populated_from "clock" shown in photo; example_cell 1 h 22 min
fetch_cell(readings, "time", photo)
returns 9 h 15 min
